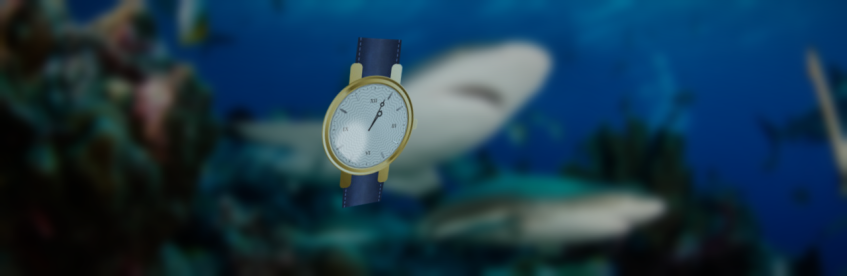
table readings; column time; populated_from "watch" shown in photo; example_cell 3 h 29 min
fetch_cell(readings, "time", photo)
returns 1 h 04 min
